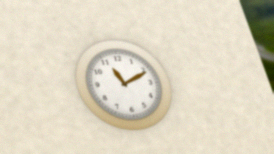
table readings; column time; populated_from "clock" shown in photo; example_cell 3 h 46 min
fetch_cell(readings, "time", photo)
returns 11 h 11 min
